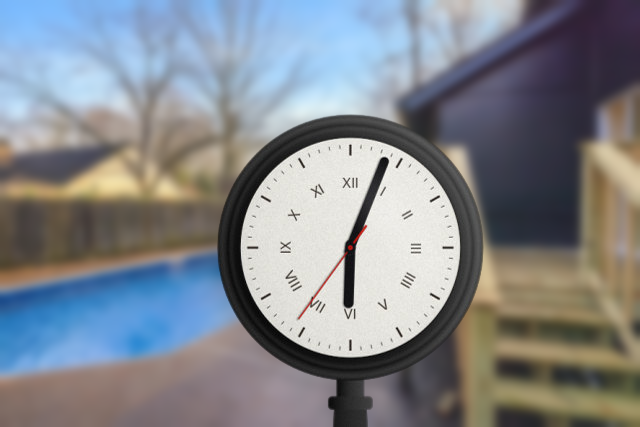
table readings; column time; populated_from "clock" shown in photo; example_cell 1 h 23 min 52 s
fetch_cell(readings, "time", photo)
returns 6 h 03 min 36 s
